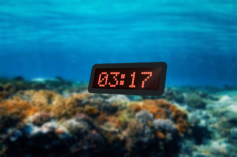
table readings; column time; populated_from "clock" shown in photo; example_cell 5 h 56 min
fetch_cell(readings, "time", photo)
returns 3 h 17 min
